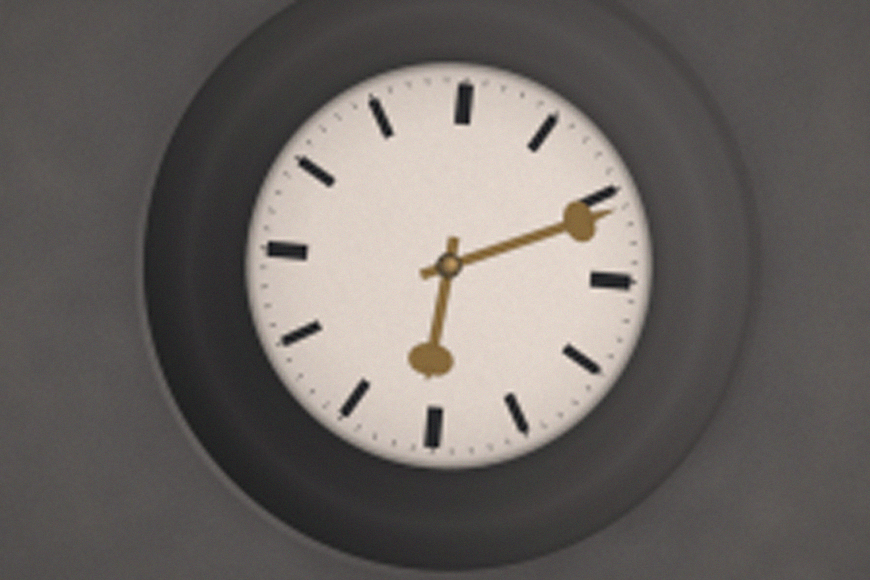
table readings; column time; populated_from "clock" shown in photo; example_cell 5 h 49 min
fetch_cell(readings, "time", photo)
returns 6 h 11 min
